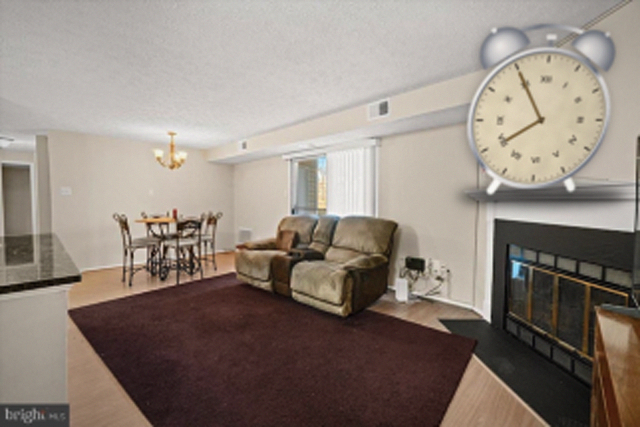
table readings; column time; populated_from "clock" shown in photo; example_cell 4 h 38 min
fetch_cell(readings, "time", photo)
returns 7 h 55 min
